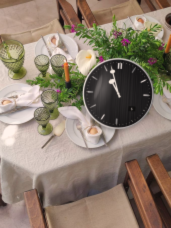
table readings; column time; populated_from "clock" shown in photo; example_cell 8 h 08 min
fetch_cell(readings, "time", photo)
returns 10 h 57 min
